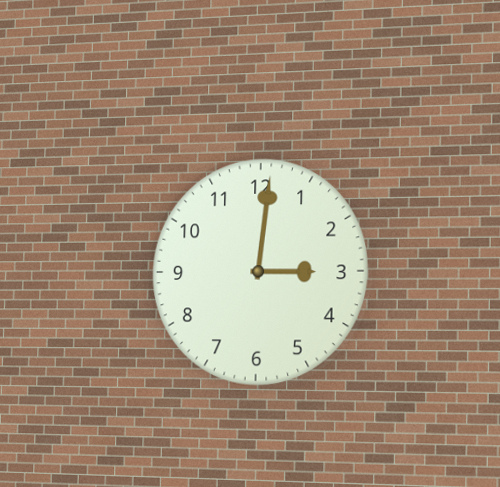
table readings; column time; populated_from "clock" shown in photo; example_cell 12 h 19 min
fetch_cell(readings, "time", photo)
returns 3 h 01 min
